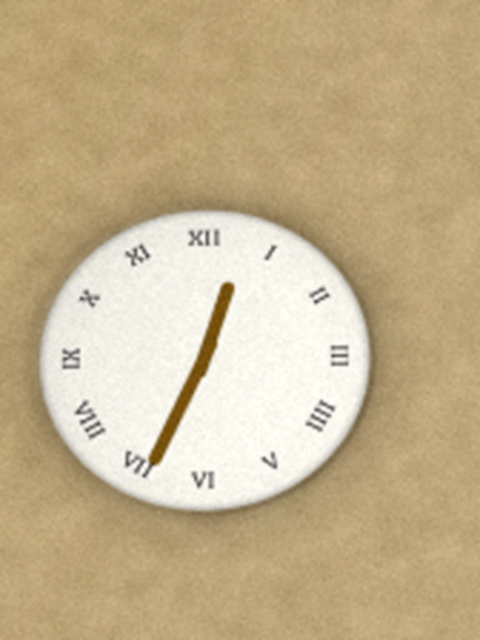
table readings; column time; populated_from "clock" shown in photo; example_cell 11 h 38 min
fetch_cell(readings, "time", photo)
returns 12 h 34 min
